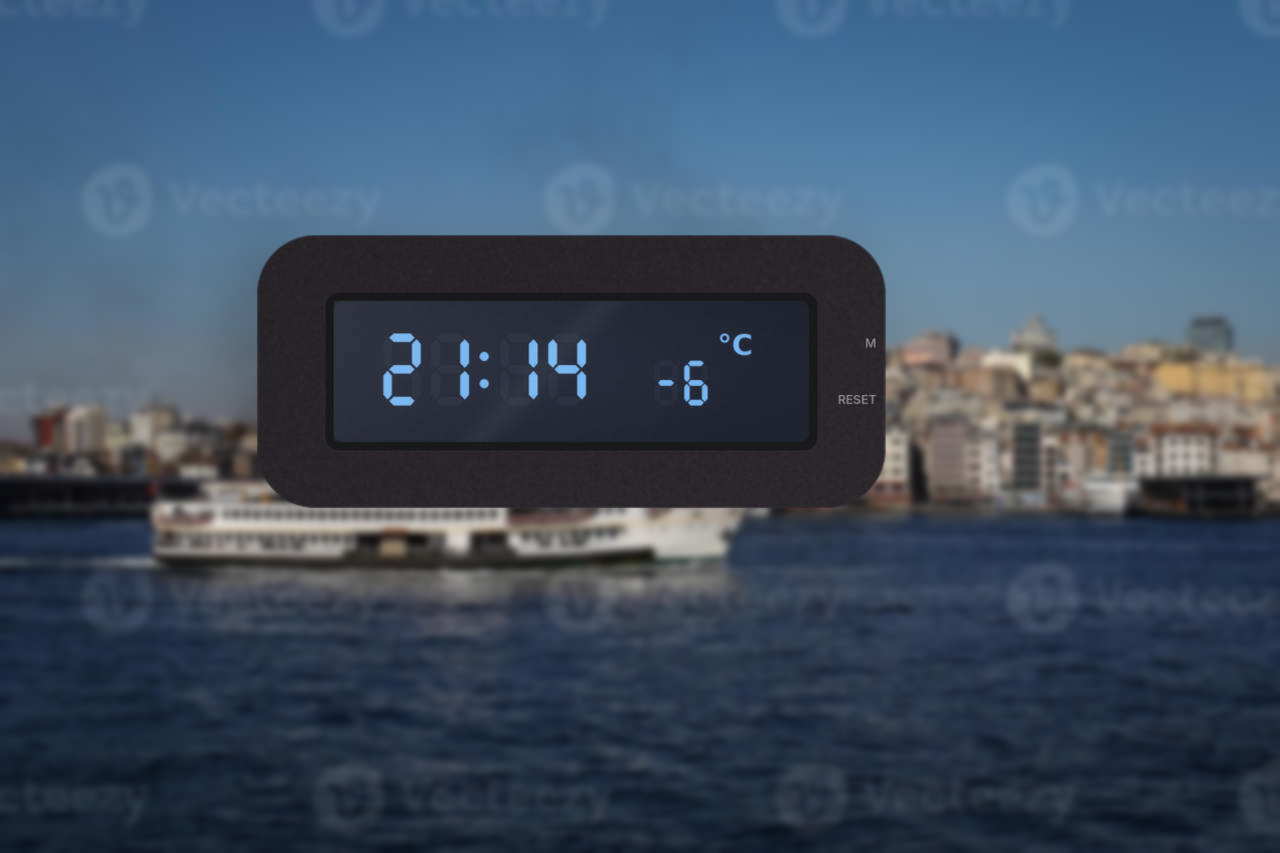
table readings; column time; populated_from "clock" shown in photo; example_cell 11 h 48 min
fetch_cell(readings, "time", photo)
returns 21 h 14 min
